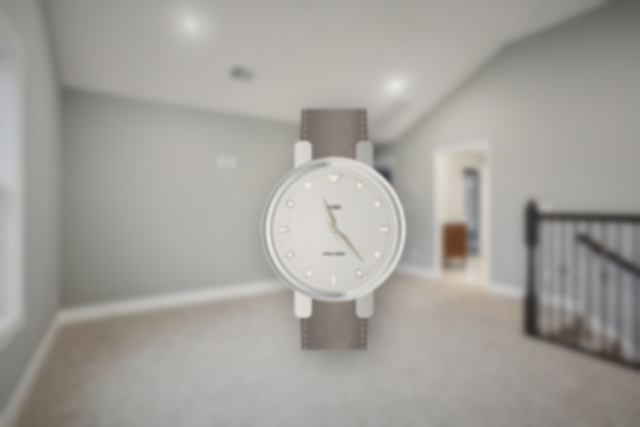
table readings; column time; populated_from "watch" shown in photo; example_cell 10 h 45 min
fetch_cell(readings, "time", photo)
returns 11 h 23 min
